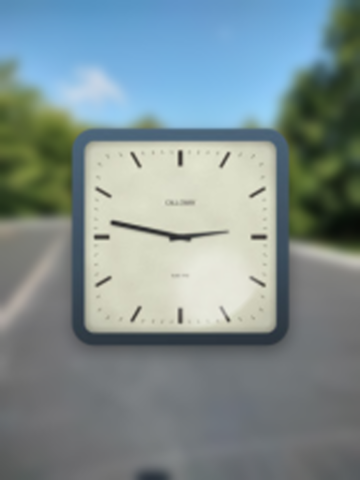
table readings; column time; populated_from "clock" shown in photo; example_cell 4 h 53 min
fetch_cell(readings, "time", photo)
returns 2 h 47 min
